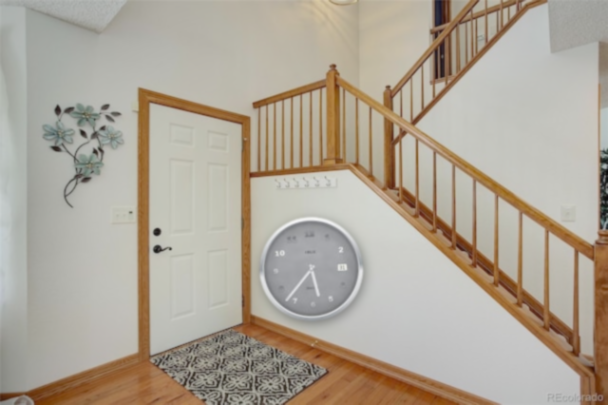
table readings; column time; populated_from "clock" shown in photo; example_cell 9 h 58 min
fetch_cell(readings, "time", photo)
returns 5 h 37 min
